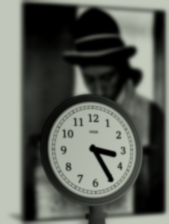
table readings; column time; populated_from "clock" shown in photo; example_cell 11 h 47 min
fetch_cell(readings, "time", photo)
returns 3 h 25 min
